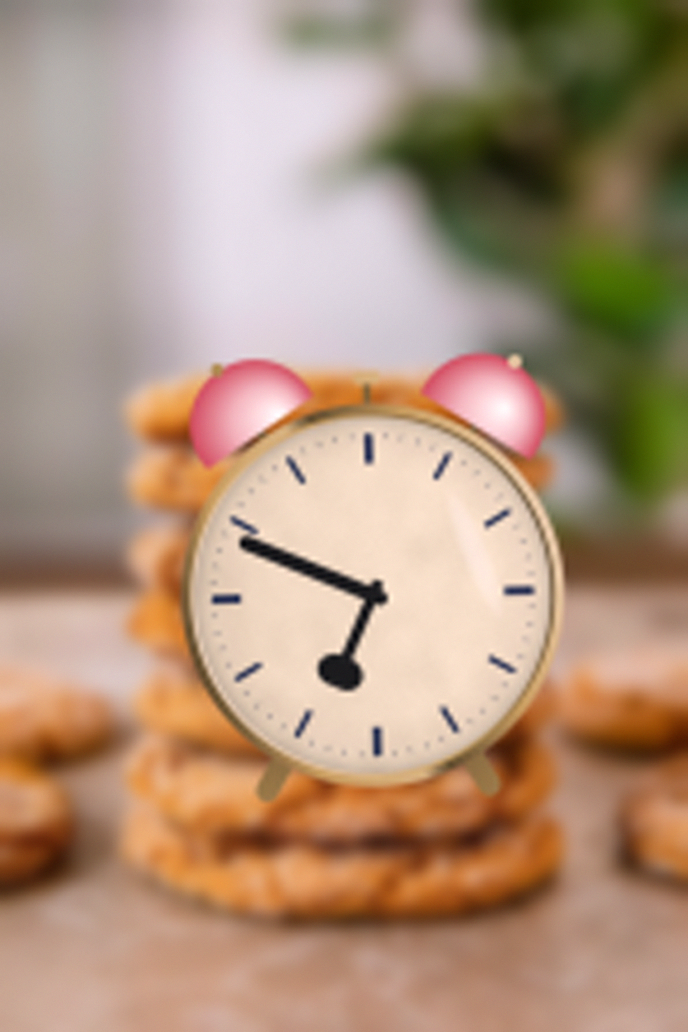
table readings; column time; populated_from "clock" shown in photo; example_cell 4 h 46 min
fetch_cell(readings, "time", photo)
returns 6 h 49 min
